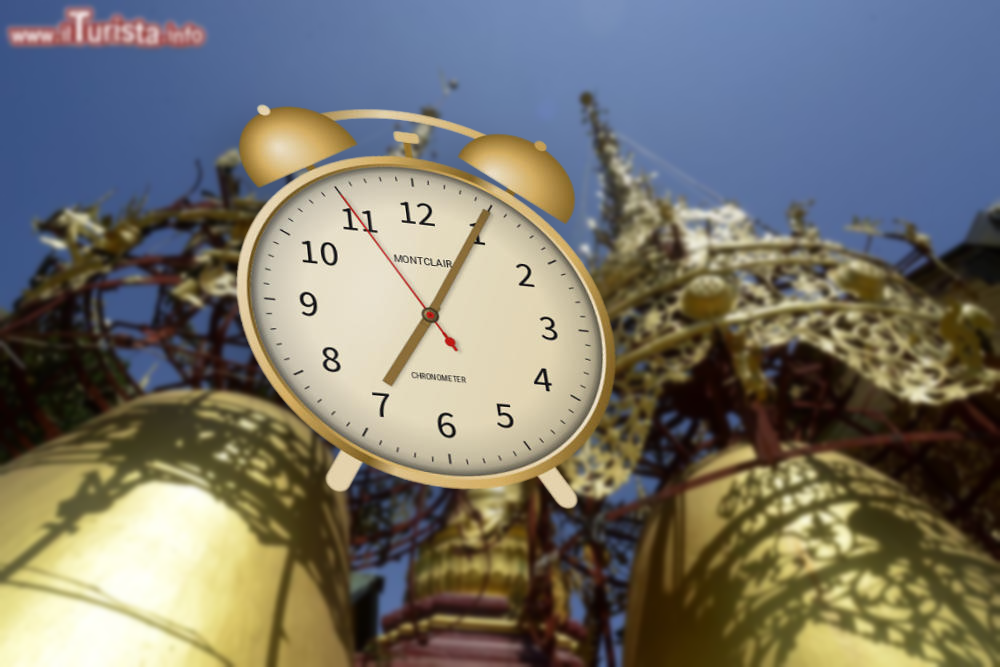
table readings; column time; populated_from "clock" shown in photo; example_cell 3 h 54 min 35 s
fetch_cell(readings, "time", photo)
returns 7 h 04 min 55 s
